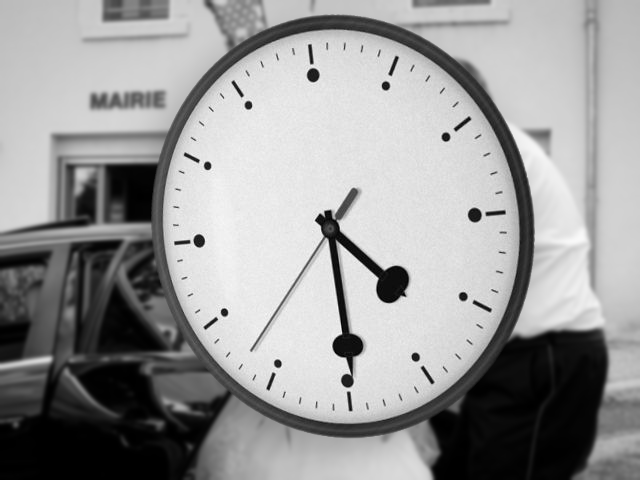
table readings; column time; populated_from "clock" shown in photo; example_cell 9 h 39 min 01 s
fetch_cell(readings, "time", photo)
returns 4 h 29 min 37 s
